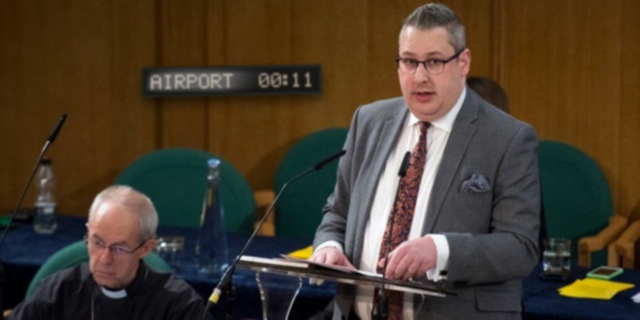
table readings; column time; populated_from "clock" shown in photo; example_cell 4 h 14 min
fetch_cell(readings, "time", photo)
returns 0 h 11 min
